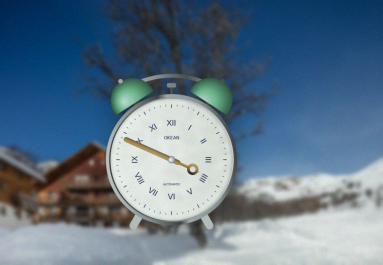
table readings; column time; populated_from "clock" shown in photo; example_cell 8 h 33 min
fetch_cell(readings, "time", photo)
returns 3 h 49 min
